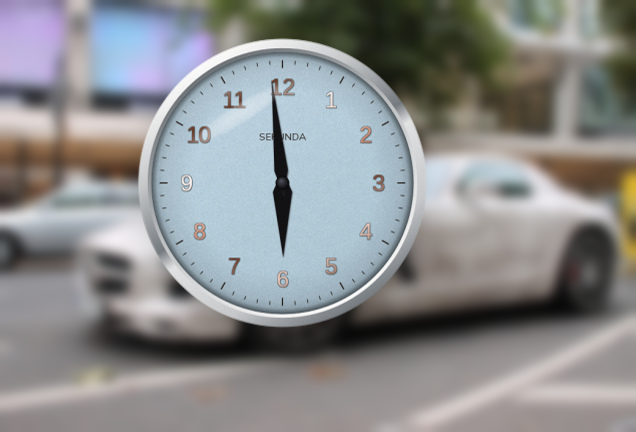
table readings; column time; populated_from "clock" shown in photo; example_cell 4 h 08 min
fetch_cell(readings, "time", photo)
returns 5 h 59 min
